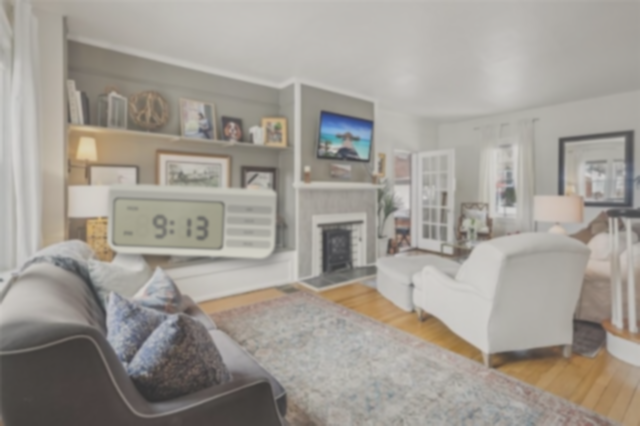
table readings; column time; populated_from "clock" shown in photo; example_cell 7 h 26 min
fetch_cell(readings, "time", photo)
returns 9 h 13 min
